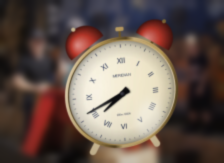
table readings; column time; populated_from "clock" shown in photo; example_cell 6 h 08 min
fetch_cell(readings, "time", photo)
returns 7 h 41 min
